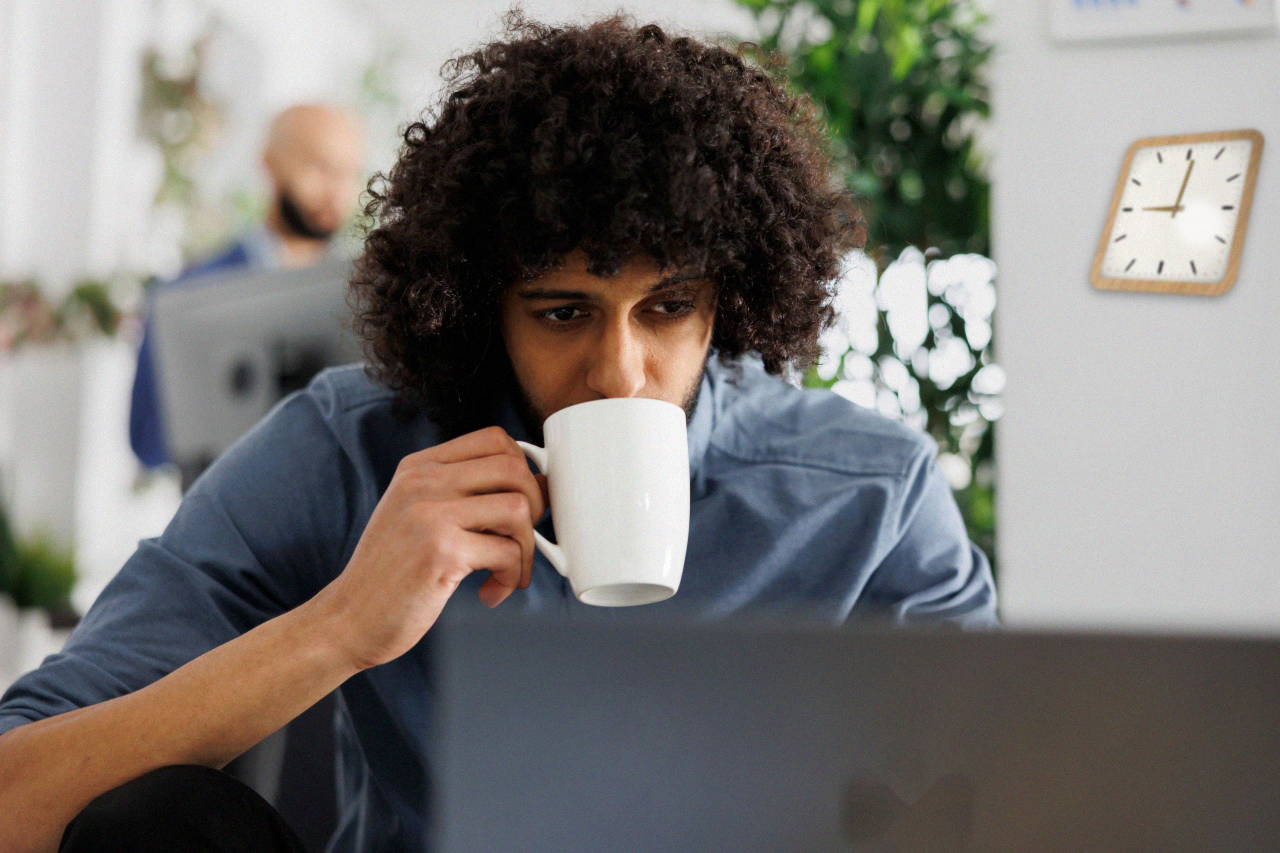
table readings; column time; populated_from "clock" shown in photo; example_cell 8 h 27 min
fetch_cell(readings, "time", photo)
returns 9 h 01 min
